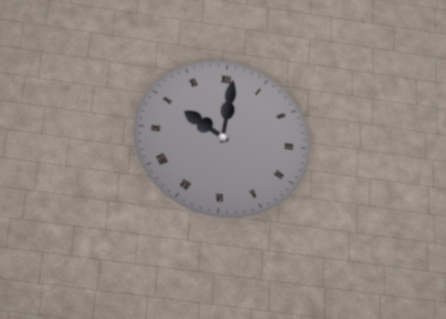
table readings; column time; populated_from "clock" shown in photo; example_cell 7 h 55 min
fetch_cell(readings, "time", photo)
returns 10 h 01 min
